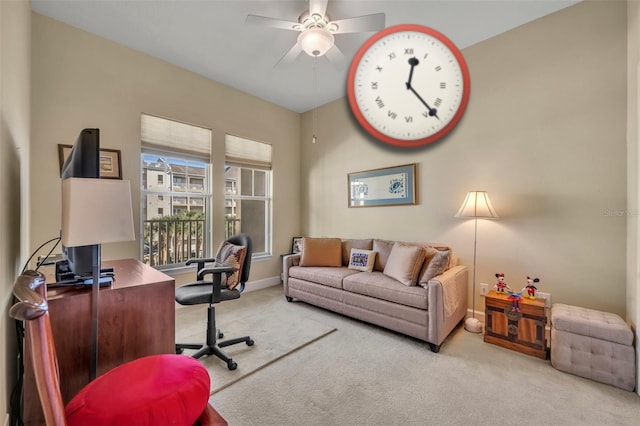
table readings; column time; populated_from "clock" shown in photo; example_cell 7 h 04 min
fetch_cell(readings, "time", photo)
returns 12 h 23 min
